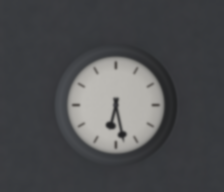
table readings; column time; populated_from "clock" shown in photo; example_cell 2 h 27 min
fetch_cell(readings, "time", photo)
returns 6 h 28 min
